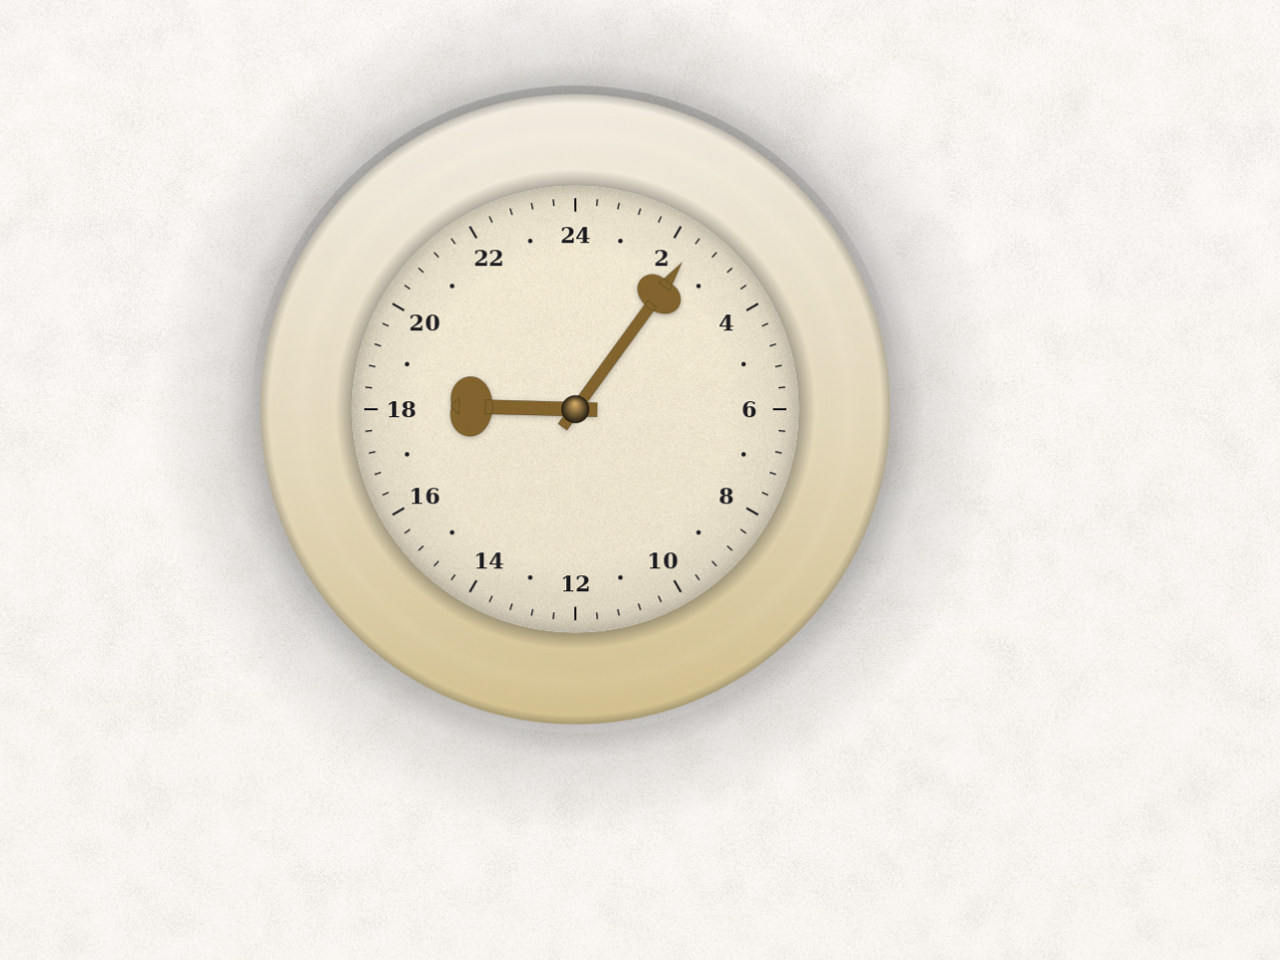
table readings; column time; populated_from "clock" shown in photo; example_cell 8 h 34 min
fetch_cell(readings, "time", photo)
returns 18 h 06 min
